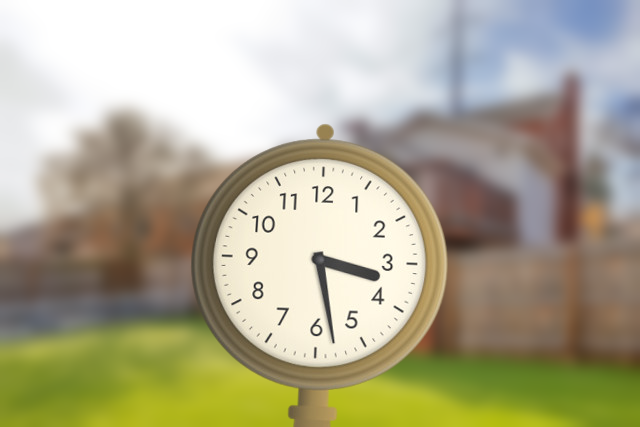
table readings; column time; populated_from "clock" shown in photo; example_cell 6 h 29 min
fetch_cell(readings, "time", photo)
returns 3 h 28 min
